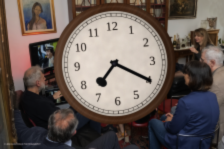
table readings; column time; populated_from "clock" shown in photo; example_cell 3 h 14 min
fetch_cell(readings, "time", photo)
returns 7 h 20 min
